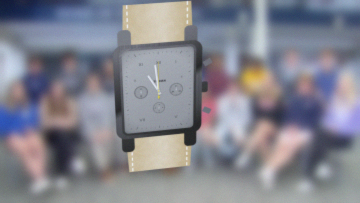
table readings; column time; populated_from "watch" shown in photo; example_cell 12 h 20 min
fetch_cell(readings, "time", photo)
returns 10 h 59 min
